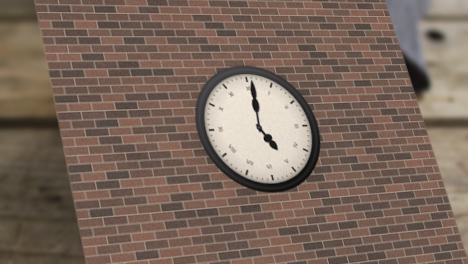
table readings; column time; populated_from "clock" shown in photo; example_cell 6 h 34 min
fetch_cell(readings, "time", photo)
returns 5 h 01 min
